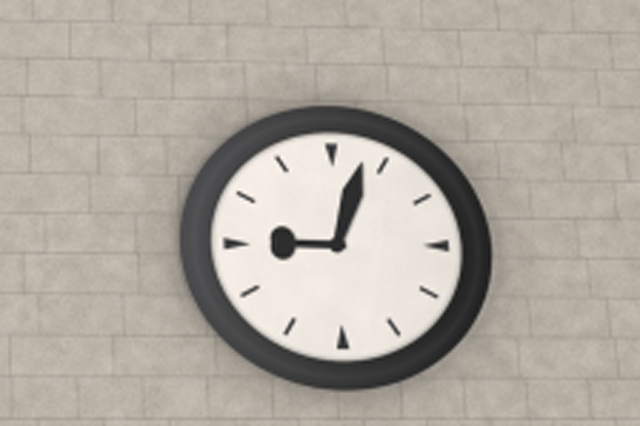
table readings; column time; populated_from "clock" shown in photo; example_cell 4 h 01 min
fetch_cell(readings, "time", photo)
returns 9 h 03 min
